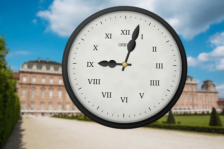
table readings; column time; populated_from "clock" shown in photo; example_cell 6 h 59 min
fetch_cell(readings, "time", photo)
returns 9 h 03 min
